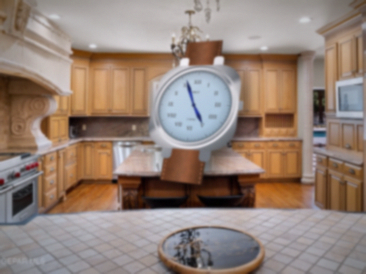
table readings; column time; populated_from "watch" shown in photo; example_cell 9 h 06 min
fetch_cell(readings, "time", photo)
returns 4 h 56 min
